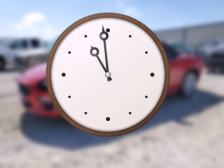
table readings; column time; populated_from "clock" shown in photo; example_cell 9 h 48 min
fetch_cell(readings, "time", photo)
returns 10 h 59 min
